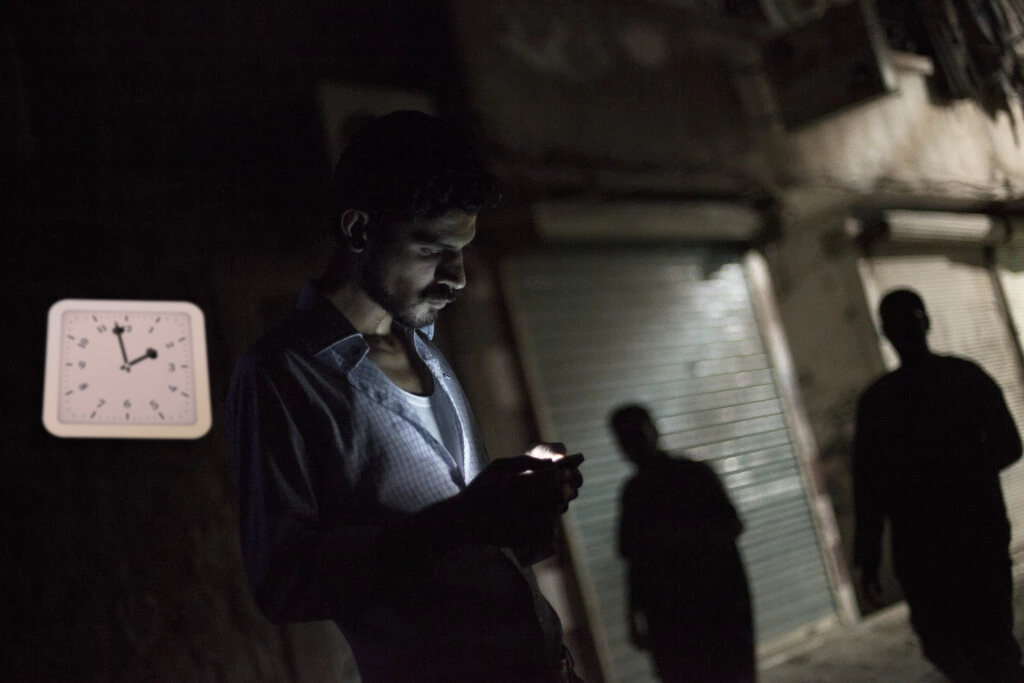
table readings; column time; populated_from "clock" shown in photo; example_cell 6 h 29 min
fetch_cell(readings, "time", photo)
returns 1 h 58 min
